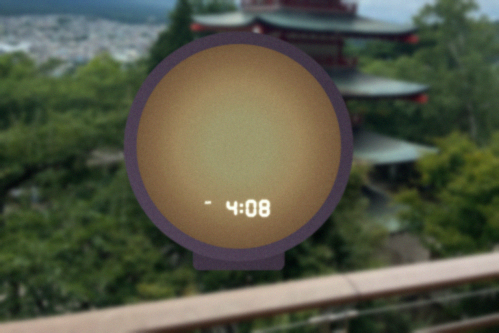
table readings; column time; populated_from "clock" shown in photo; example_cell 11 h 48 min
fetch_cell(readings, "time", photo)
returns 4 h 08 min
